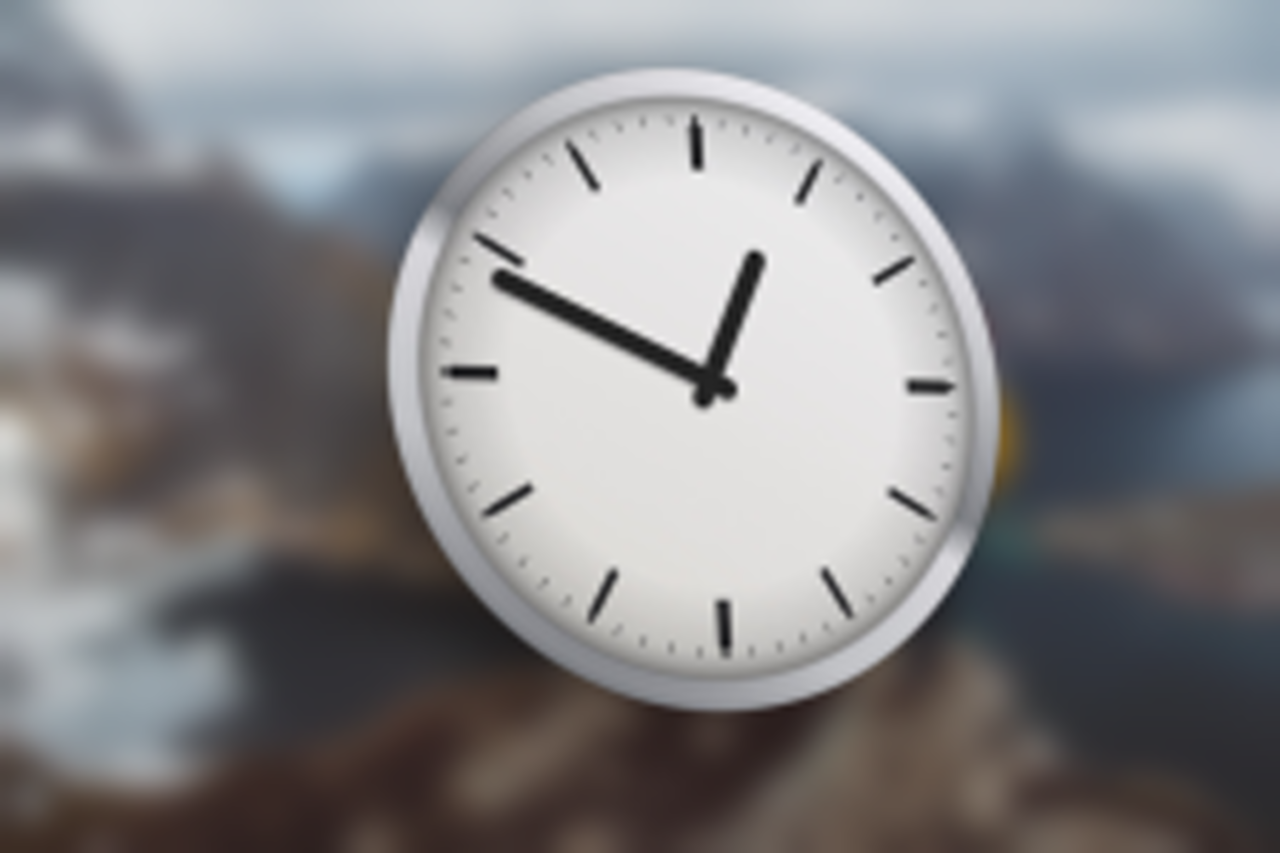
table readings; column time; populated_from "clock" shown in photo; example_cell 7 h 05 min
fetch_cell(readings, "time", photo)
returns 12 h 49 min
